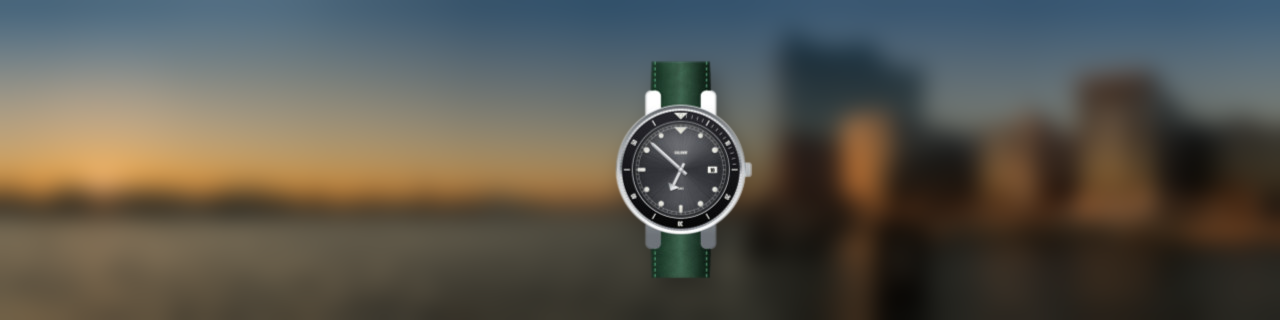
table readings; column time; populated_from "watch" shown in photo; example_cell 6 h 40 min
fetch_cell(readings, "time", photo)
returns 6 h 52 min
